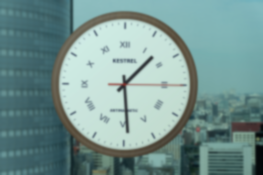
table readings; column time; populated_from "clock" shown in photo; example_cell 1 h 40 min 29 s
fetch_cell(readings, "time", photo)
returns 1 h 29 min 15 s
